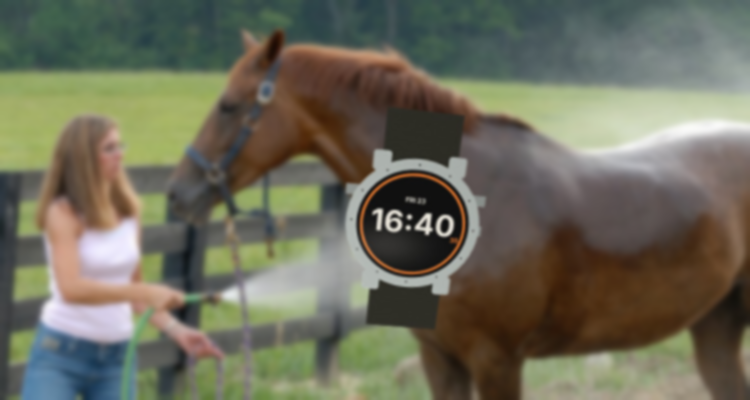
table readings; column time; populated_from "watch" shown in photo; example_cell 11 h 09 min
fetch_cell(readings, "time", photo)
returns 16 h 40 min
